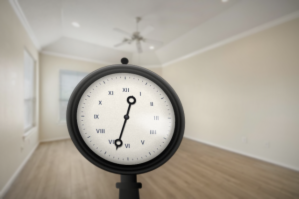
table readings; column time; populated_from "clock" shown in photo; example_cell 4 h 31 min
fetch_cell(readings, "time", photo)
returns 12 h 33 min
